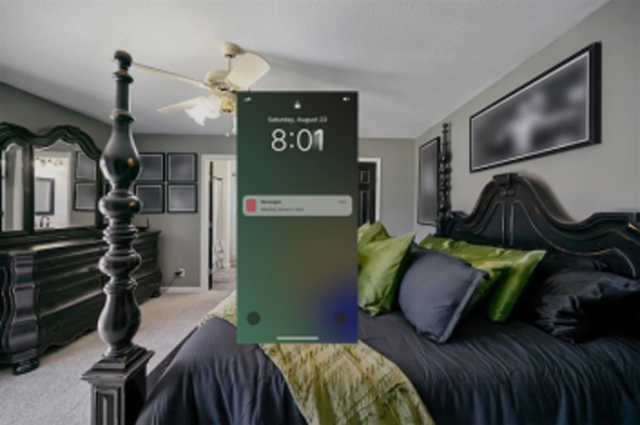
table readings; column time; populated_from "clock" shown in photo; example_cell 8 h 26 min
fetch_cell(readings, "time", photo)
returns 8 h 01 min
